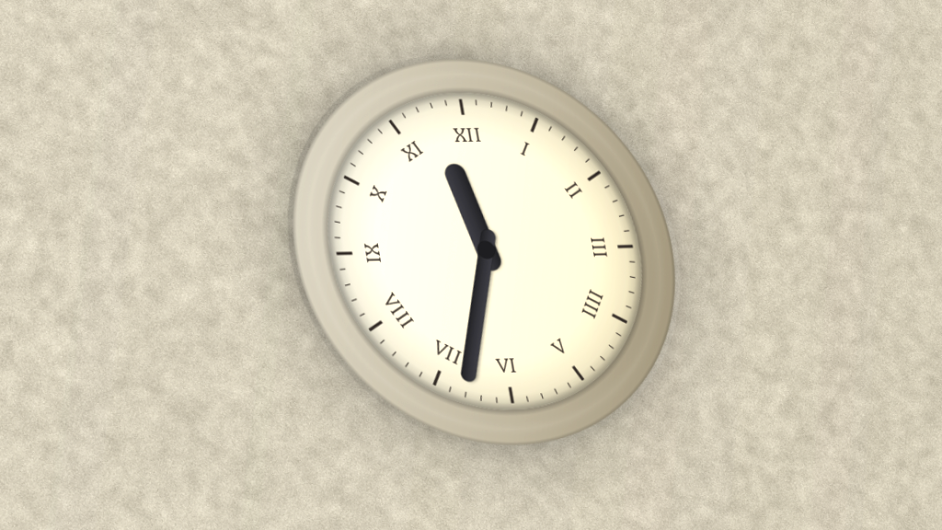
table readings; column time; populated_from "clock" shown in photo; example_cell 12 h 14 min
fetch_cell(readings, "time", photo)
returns 11 h 33 min
